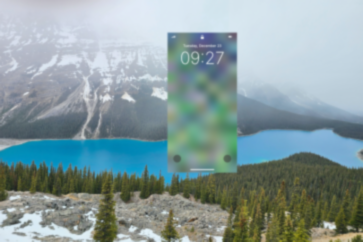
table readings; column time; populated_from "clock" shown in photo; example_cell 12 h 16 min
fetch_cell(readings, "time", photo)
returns 9 h 27 min
